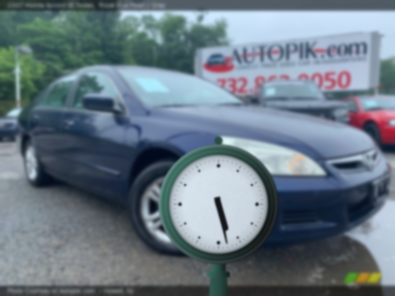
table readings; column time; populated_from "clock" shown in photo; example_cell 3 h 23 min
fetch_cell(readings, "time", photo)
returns 5 h 28 min
